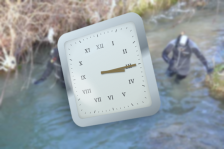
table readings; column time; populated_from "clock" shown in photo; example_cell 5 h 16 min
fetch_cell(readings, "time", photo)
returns 3 h 15 min
